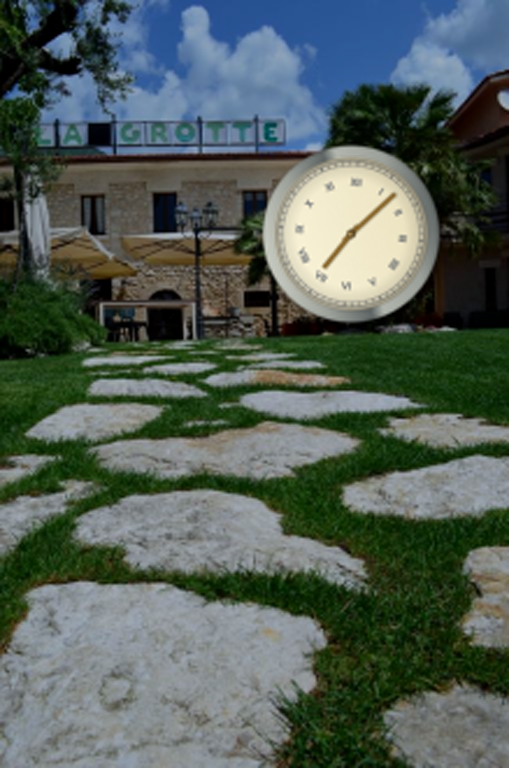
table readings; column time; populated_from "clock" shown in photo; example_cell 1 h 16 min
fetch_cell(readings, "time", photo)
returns 7 h 07 min
